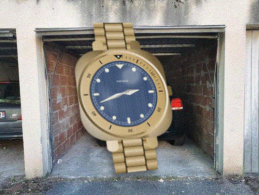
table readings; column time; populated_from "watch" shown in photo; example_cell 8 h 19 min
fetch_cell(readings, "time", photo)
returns 2 h 42 min
